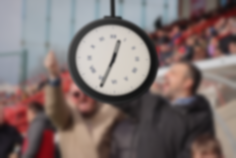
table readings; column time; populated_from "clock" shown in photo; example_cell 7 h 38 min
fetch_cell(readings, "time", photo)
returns 12 h 34 min
